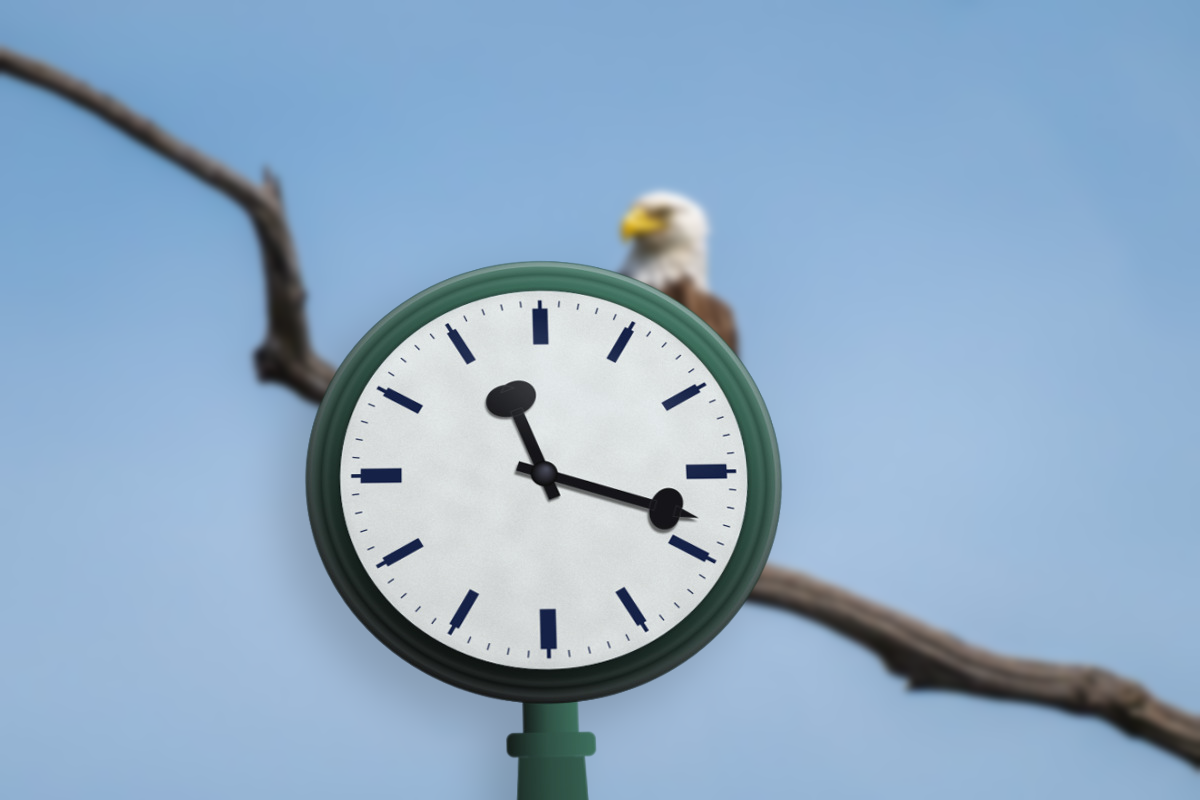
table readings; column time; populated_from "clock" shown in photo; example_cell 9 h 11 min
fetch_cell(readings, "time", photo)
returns 11 h 18 min
